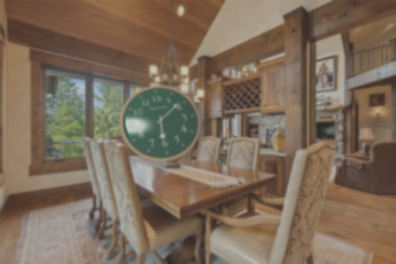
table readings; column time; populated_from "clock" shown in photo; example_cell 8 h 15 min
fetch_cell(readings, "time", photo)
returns 6 h 09 min
